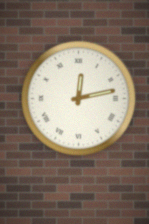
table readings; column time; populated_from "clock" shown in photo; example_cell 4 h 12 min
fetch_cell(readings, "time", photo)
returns 12 h 13 min
